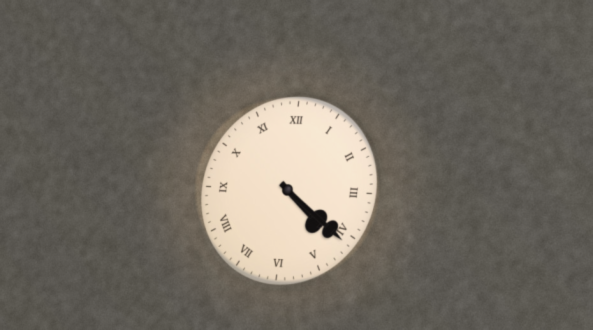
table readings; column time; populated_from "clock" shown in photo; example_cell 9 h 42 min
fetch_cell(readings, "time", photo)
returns 4 h 21 min
